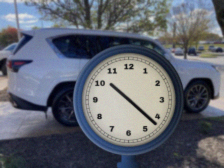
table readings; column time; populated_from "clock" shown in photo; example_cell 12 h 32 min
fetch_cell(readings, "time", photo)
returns 10 h 22 min
